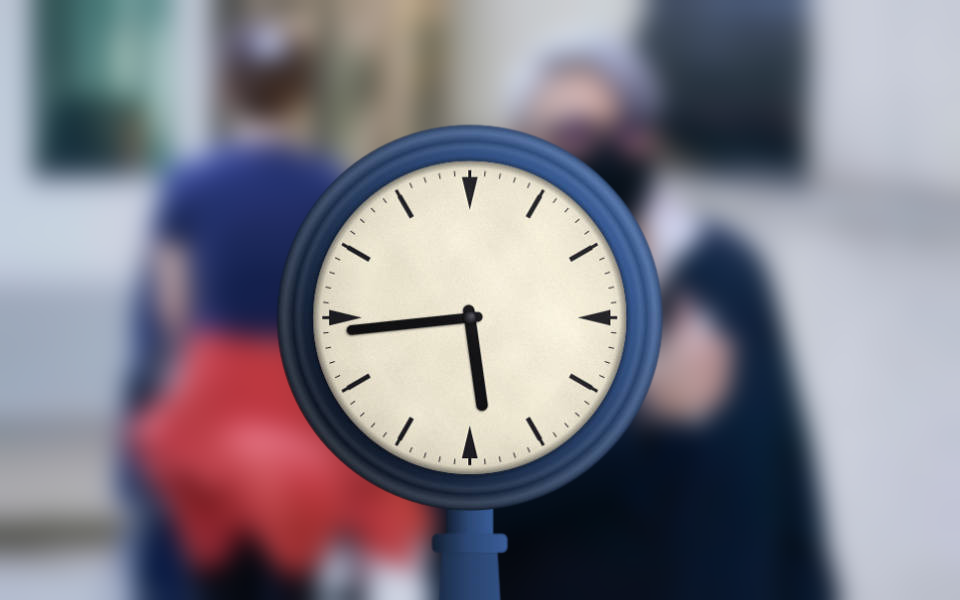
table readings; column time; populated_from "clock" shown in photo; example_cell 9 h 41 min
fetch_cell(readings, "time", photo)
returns 5 h 44 min
